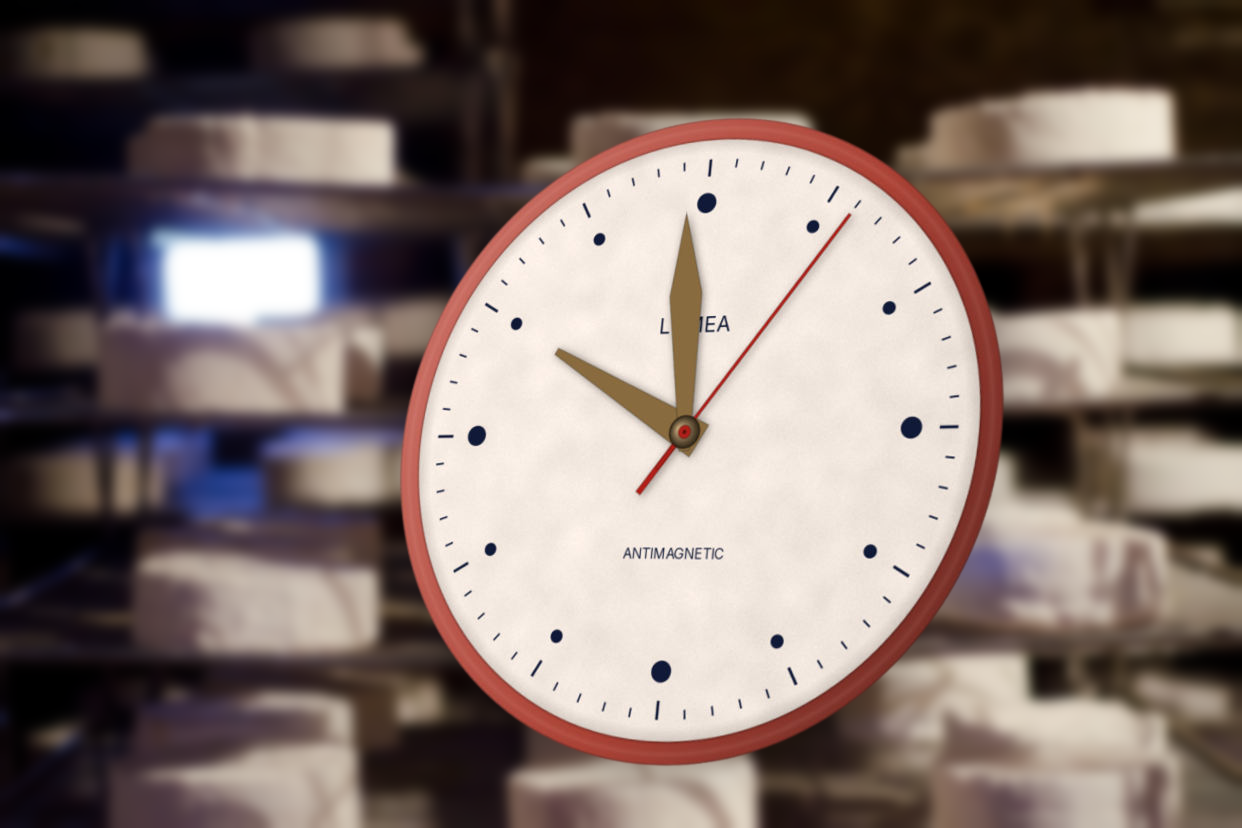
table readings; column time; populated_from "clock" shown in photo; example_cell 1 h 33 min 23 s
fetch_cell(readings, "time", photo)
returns 9 h 59 min 06 s
